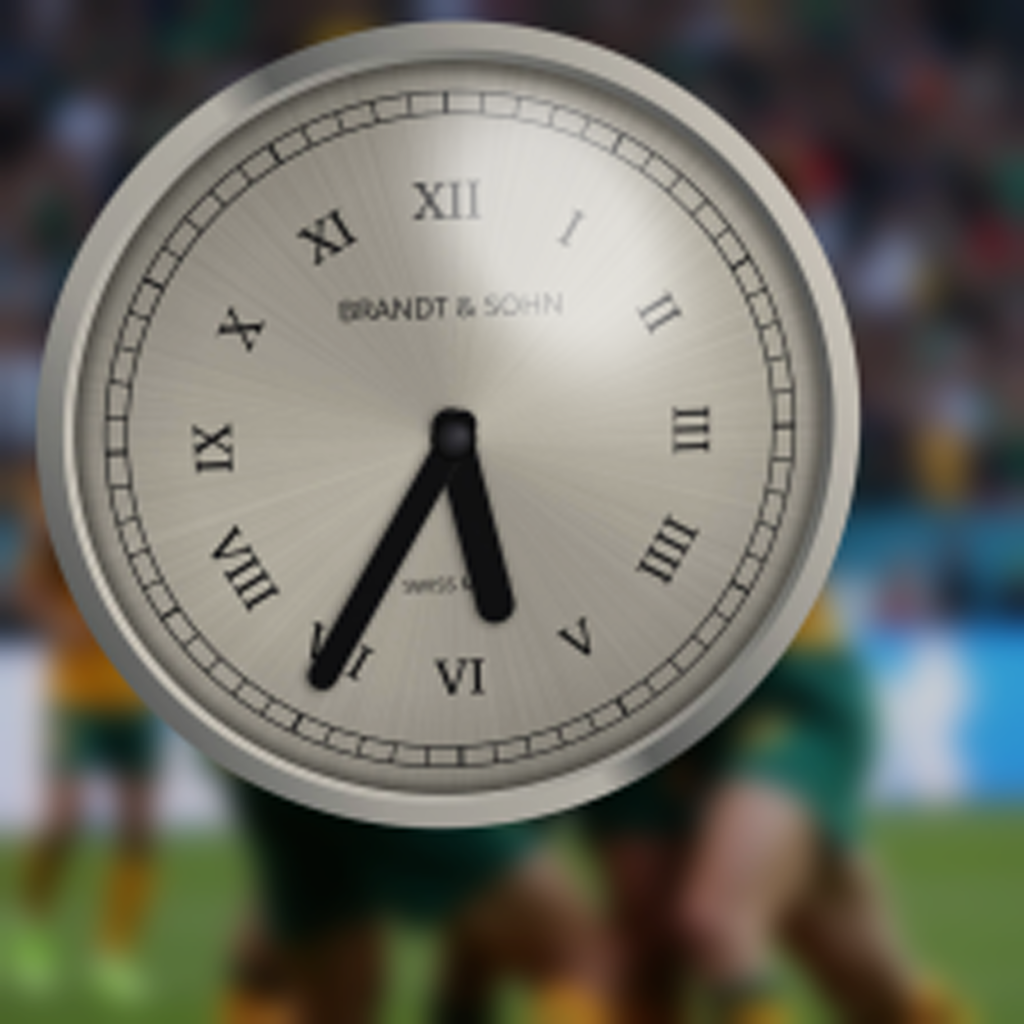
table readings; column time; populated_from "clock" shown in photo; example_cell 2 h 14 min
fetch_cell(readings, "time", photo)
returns 5 h 35 min
